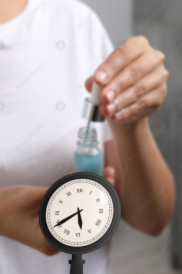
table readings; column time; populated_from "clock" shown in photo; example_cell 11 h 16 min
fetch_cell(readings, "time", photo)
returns 5 h 40 min
